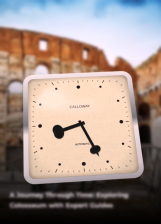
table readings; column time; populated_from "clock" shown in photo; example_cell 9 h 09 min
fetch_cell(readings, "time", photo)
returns 8 h 26 min
